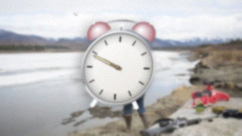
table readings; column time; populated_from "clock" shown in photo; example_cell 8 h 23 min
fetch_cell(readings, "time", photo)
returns 9 h 49 min
